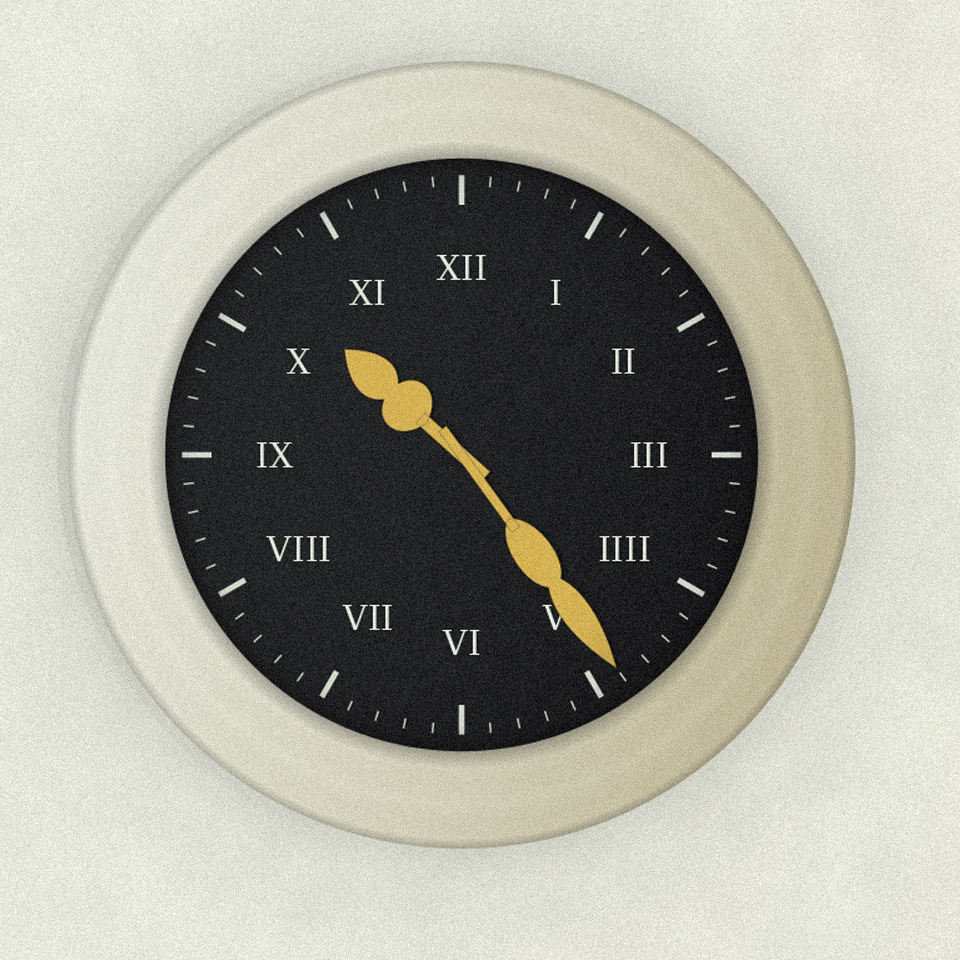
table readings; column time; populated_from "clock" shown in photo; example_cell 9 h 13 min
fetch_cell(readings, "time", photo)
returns 10 h 24 min
